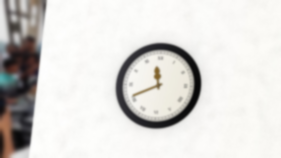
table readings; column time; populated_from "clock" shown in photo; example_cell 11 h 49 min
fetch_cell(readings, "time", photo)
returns 11 h 41 min
